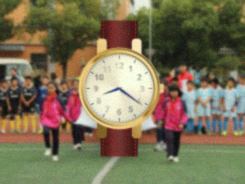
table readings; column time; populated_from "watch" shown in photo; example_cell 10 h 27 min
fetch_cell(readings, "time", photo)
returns 8 h 21 min
